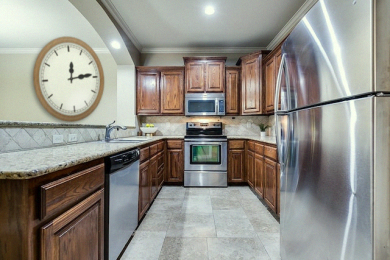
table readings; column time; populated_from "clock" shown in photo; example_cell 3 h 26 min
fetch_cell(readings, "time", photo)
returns 12 h 14 min
